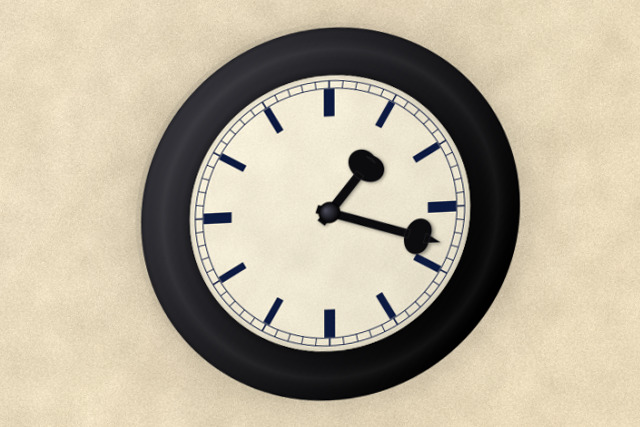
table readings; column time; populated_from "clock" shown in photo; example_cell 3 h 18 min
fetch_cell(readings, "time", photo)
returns 1 h 18 min
